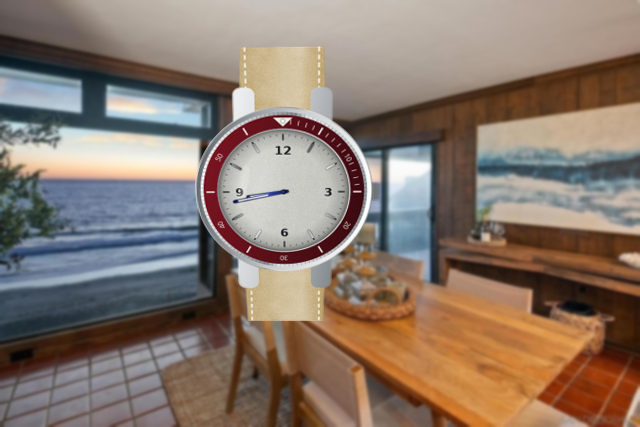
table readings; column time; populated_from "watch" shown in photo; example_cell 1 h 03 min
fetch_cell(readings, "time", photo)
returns 8 h 43 min
